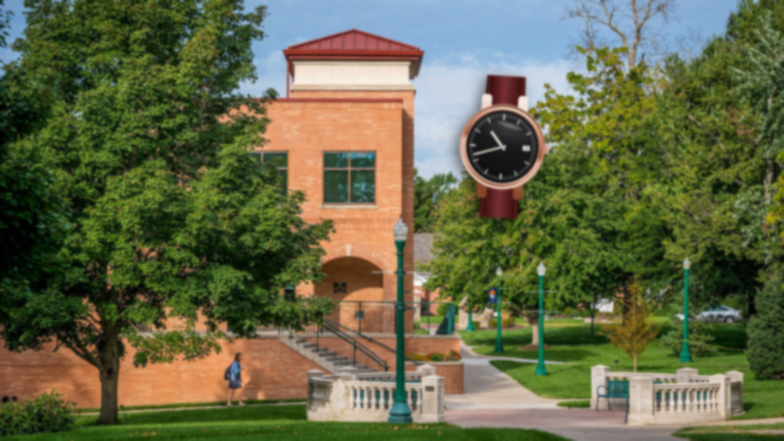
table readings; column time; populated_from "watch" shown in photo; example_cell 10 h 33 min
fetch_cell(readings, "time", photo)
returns 10 h 42 min
